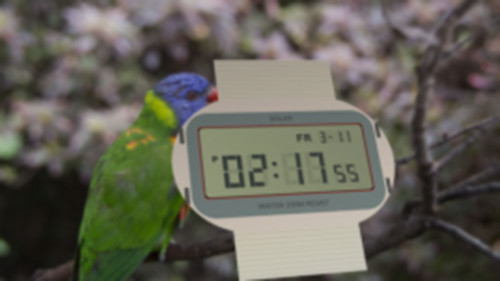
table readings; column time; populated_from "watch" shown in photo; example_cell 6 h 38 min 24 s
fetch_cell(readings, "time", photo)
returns 2 h 17 min 55 s
